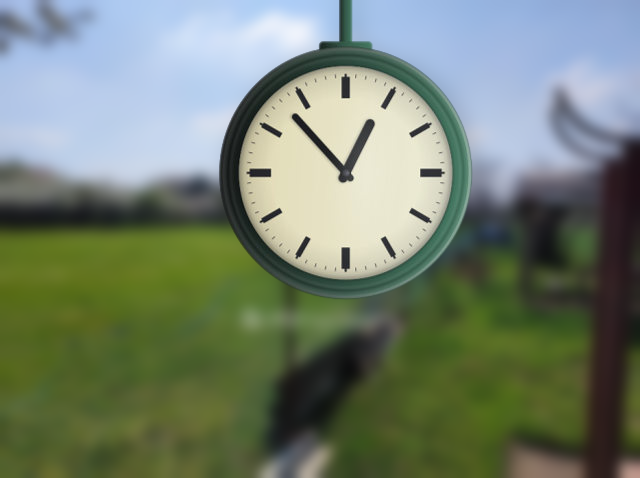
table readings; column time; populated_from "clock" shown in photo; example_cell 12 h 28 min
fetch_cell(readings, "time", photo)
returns 12 h 53 min
